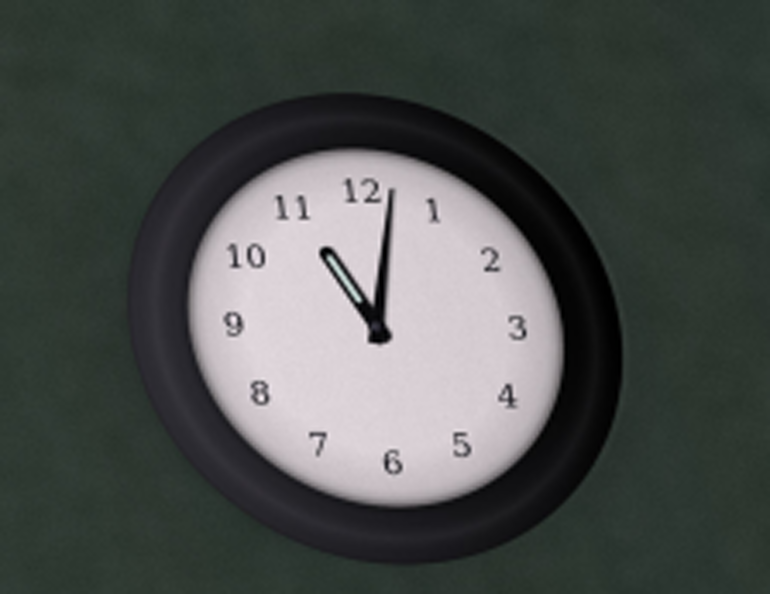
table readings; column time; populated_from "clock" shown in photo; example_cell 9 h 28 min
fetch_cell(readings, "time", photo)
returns 11 h 02 min
